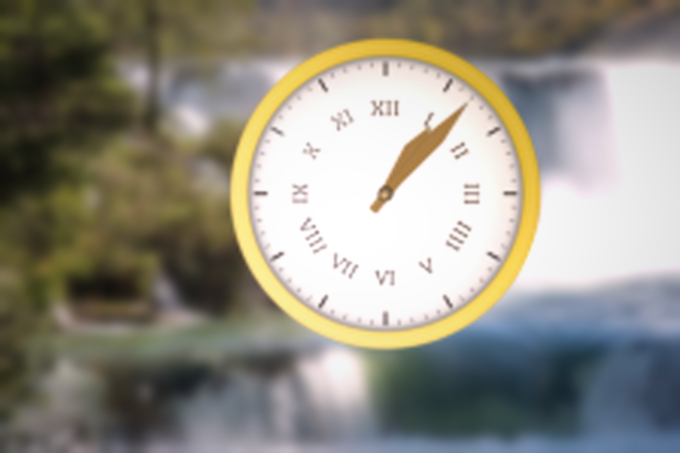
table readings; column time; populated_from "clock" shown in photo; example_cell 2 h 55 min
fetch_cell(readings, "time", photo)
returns 1 h 07 min
